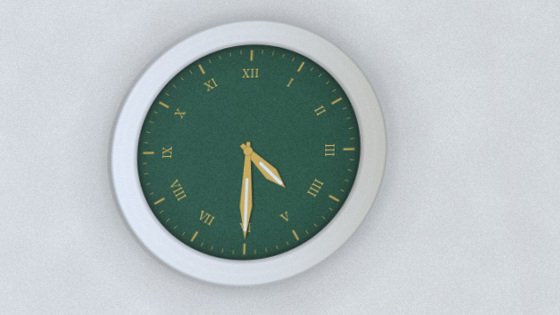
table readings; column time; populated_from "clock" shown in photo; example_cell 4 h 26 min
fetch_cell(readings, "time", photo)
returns 4 h 30 min
